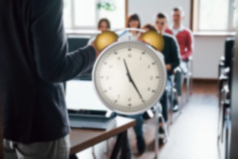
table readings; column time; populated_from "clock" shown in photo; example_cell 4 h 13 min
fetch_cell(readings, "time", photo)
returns 11 h 25 min
